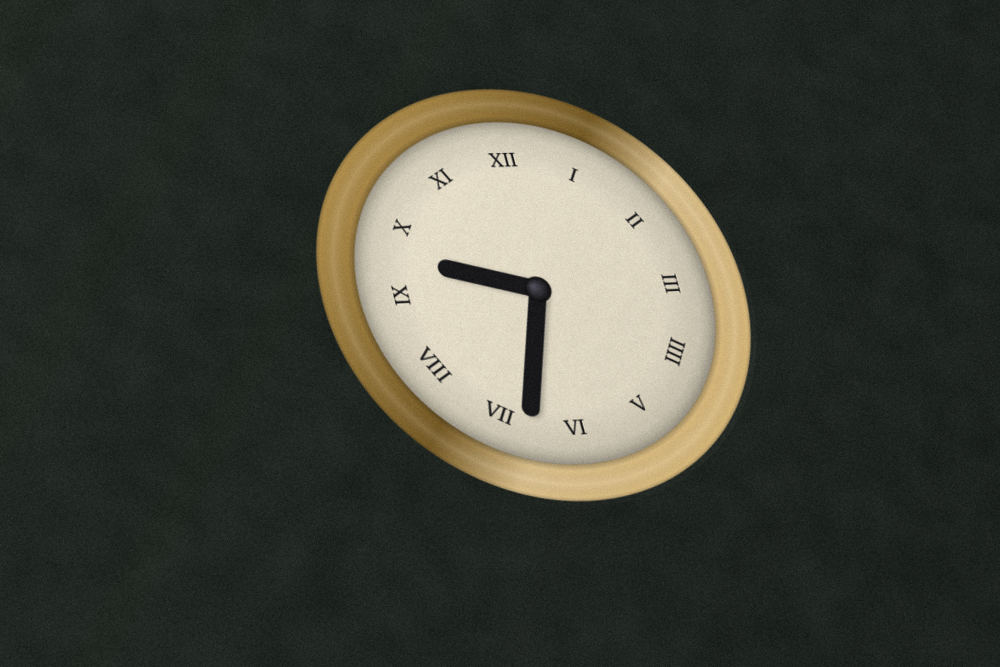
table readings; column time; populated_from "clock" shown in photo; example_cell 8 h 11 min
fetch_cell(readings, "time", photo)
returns 9 h 33 min
